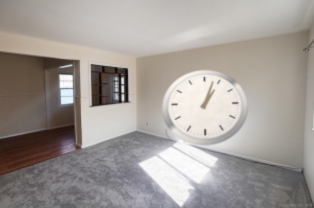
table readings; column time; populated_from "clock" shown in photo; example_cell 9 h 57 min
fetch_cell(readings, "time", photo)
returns 1 h 03 min
